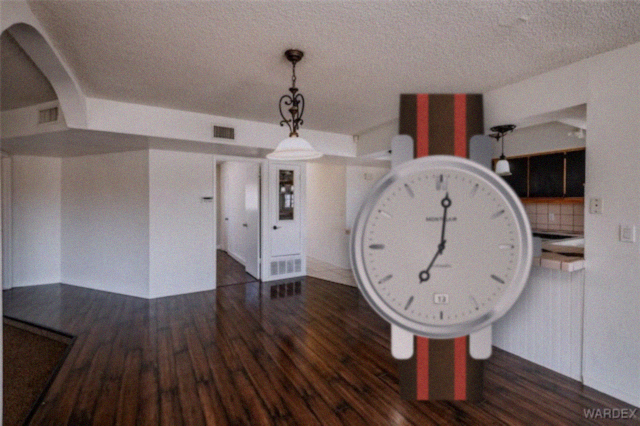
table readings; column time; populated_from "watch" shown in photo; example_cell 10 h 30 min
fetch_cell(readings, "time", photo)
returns 7 h 01 min
